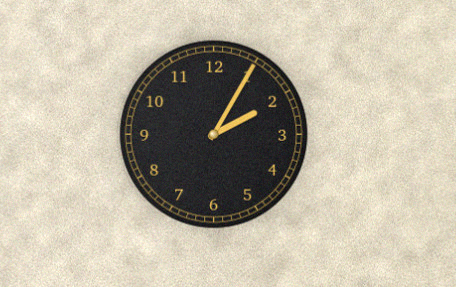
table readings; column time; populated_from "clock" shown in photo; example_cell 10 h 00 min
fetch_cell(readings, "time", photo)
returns 2 h 05 min
